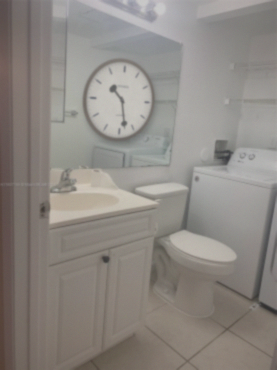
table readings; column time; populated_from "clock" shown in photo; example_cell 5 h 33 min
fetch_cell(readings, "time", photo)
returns 10 h 28 min
